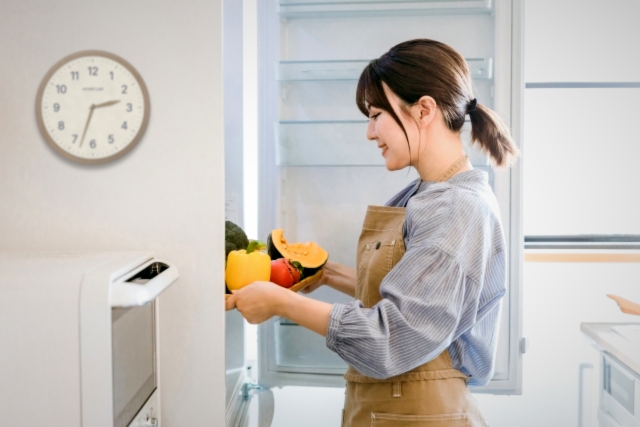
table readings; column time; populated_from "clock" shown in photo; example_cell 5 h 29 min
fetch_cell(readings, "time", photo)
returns 2 h 33 min
